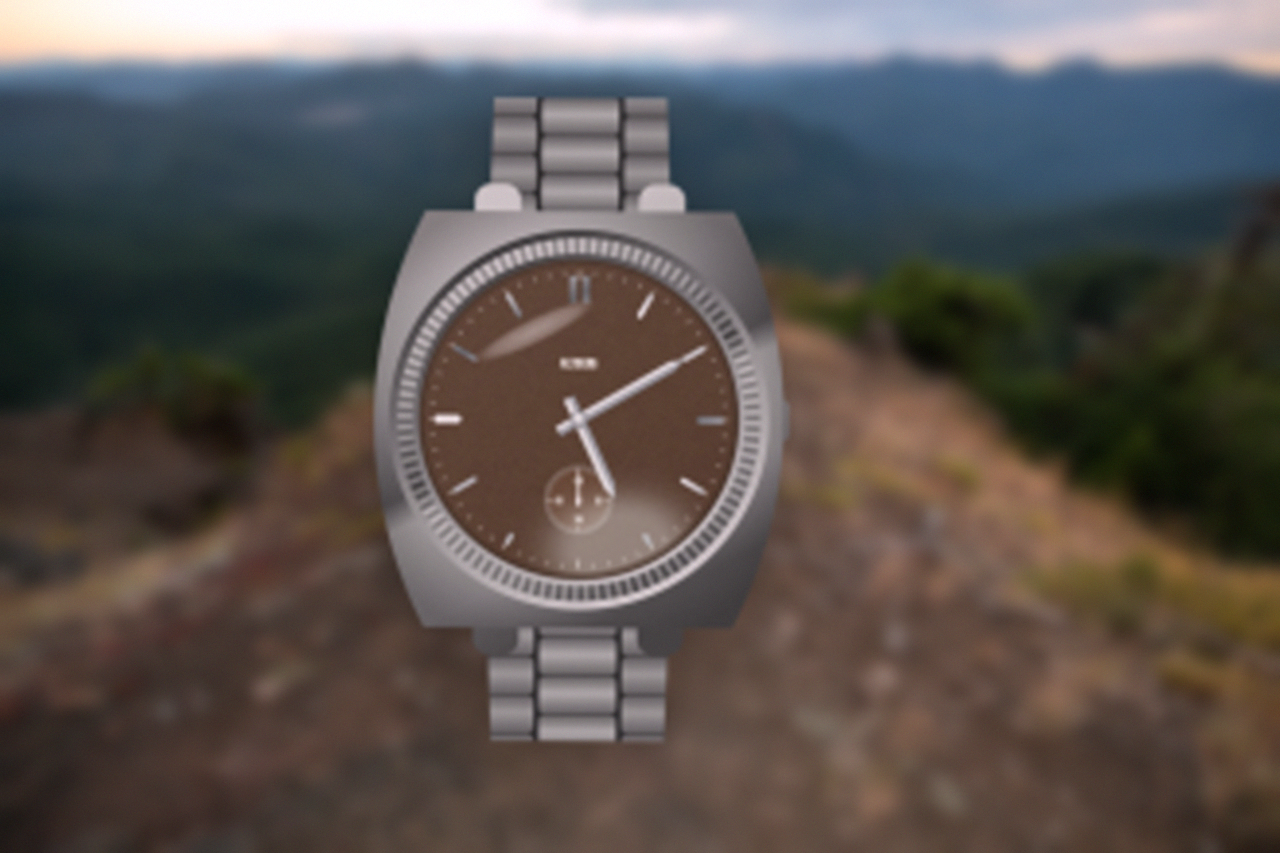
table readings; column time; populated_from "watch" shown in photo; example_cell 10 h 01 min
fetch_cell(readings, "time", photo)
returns 5 h 10 min
